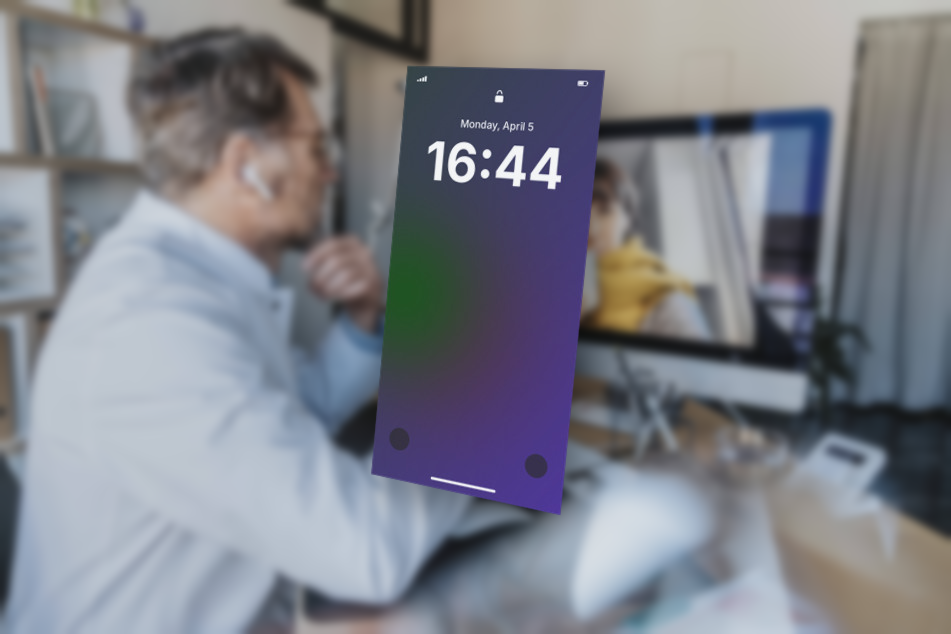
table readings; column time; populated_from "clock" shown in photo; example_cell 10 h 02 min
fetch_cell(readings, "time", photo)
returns 16 h 44 min
